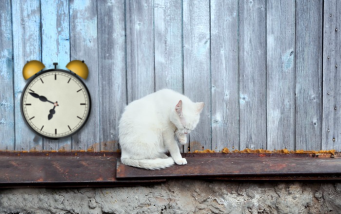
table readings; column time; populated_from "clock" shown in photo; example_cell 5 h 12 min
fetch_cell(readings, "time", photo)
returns 6 h 49 min
